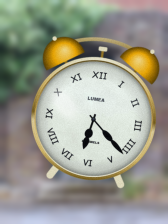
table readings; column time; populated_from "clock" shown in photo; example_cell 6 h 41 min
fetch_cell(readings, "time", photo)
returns 6 h 22 min
